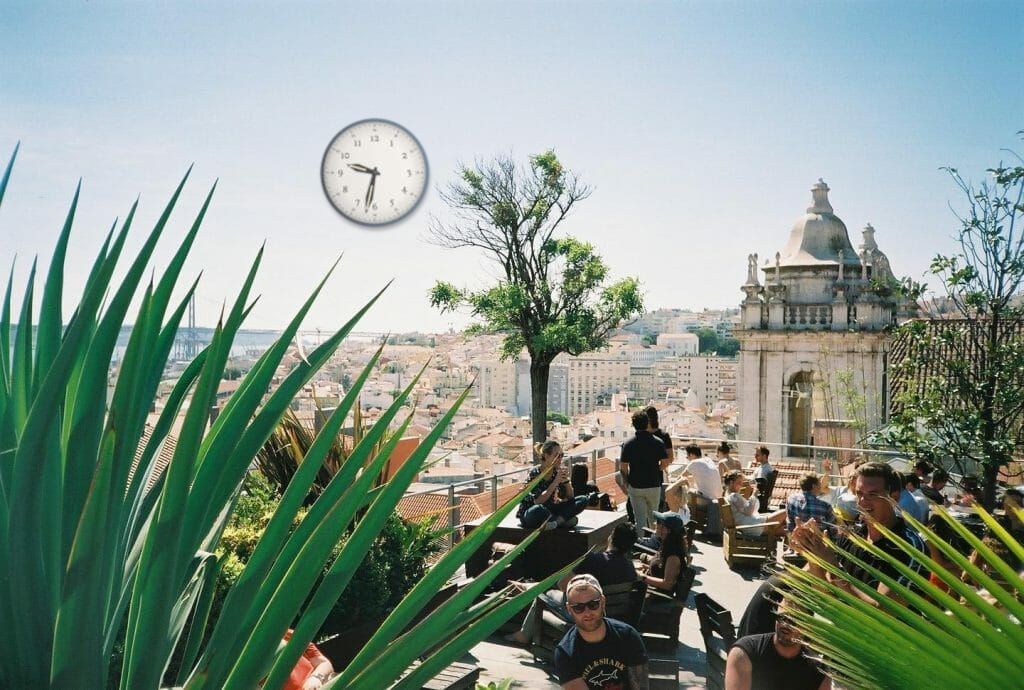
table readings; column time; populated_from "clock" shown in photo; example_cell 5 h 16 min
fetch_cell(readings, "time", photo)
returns 9 h 32 min
